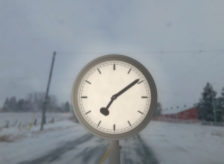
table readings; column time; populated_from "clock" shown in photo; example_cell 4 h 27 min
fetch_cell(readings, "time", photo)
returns 7 h 09 min
